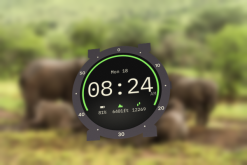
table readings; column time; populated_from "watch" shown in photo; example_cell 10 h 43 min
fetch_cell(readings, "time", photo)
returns 8 h 24 min
